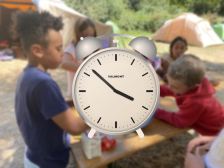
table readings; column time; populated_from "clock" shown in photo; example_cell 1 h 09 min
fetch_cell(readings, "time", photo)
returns 3 h 52 min
